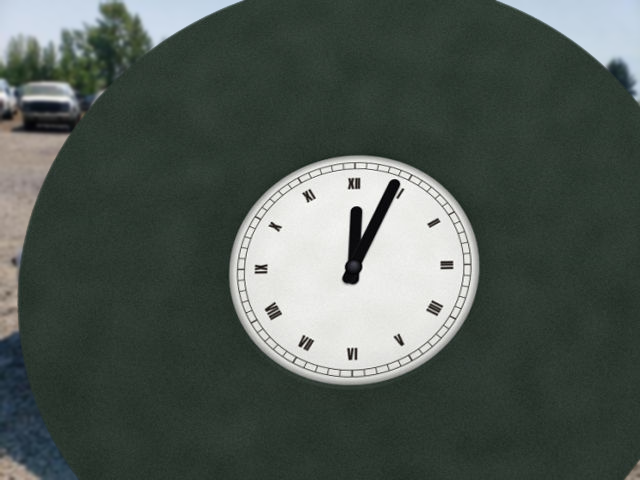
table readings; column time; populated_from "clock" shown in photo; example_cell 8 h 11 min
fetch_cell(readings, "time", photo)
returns 12 h 04 min
